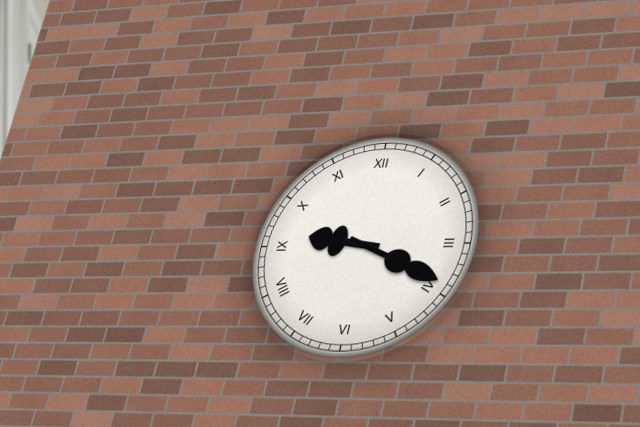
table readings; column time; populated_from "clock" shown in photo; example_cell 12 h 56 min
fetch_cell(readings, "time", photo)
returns 9 h 19 min
